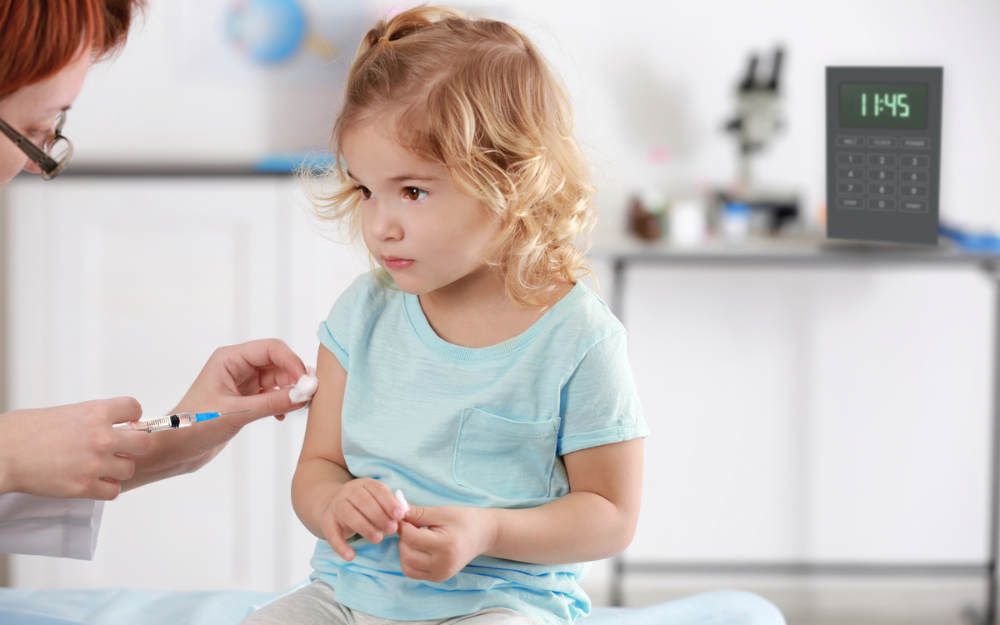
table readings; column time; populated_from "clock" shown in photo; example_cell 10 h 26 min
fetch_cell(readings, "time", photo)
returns 11 h 45 min
